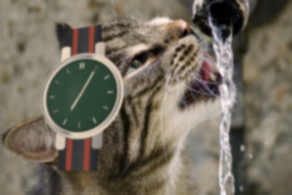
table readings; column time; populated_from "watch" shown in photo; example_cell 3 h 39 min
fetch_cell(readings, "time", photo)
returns 7 h 05 min
